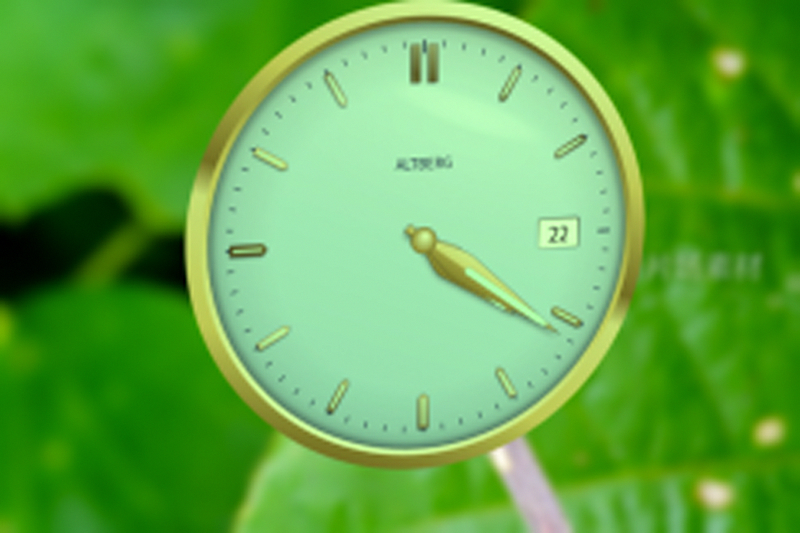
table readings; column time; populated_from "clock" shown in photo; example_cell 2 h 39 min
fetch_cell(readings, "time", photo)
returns 4 h 21 min
